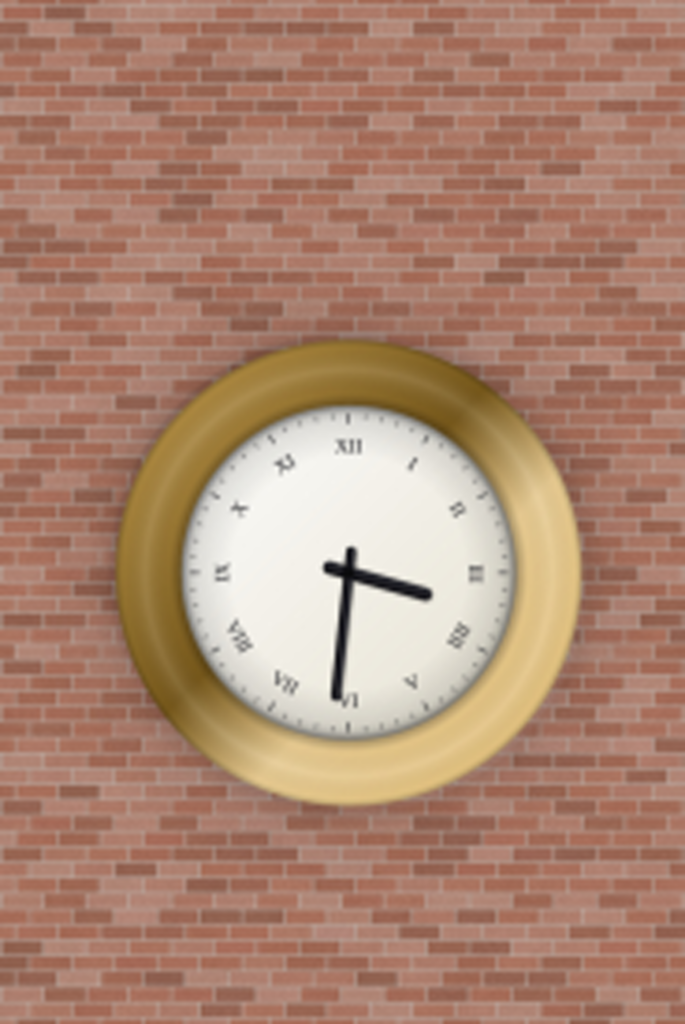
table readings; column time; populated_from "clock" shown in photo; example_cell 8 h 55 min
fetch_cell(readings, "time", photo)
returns 3 h 31 min
